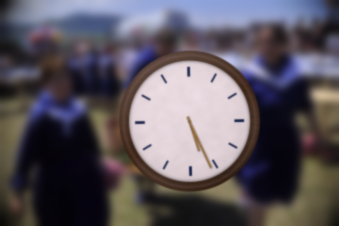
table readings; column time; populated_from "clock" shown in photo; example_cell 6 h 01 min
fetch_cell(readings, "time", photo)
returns 5 h 26 min
